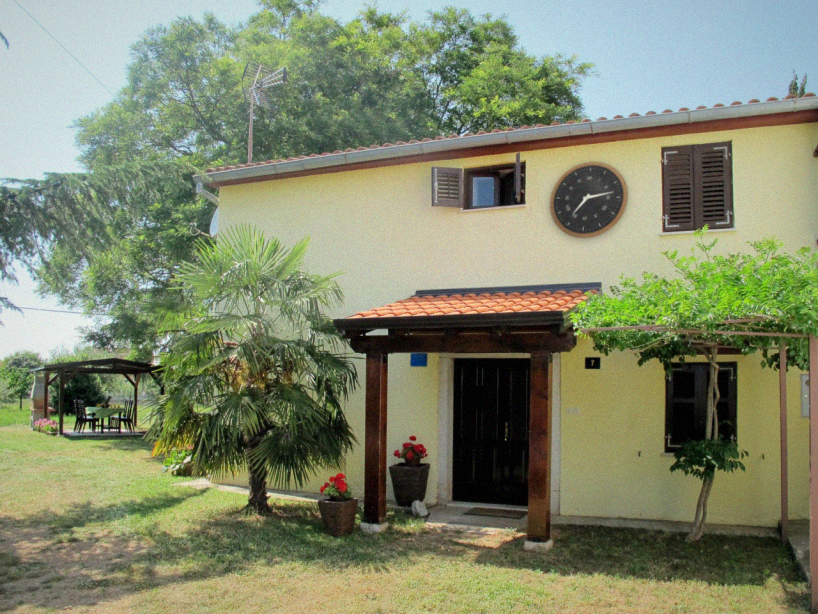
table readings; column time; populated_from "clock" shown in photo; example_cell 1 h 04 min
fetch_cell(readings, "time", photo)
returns 7 h 13 min
